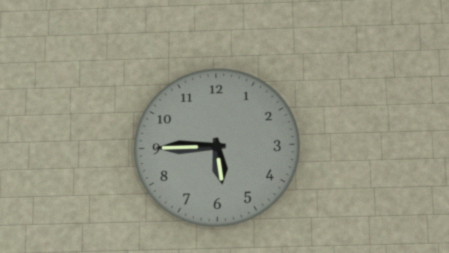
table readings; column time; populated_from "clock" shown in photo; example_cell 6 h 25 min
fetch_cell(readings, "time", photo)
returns 5 h 45 min
